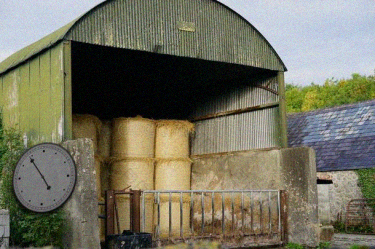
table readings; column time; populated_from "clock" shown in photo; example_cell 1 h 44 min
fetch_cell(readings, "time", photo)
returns 4 h 54 min
